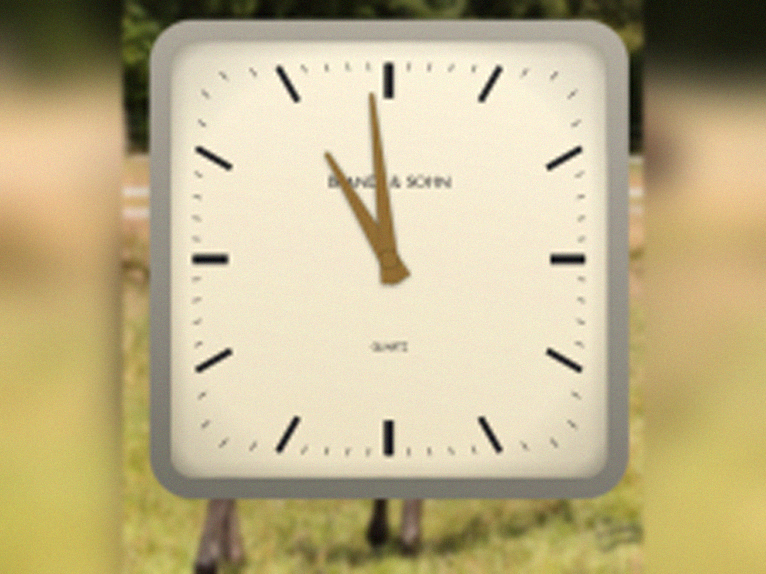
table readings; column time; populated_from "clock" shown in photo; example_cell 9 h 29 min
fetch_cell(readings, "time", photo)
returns 10 h 59 min
